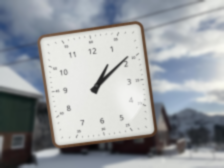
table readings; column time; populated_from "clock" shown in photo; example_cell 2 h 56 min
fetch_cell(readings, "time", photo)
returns 1 h 09 min
